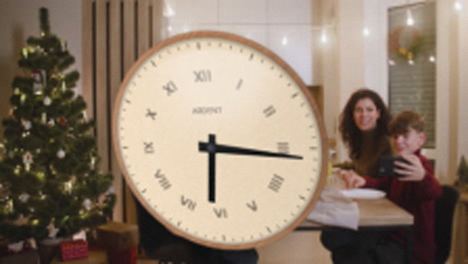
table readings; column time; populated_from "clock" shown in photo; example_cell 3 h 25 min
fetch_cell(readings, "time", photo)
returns 6 h 16 min
